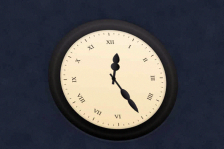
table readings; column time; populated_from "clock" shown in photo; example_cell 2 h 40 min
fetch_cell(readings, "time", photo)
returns 12 h 25 min
